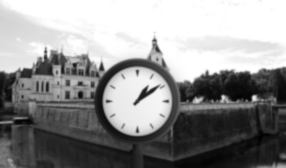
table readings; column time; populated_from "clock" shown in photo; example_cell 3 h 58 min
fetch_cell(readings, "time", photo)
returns 1 h 09 min
